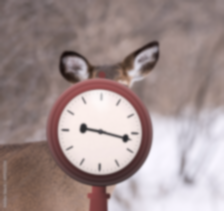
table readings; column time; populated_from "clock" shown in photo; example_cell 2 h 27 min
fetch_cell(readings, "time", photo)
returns 9 h 17 min
